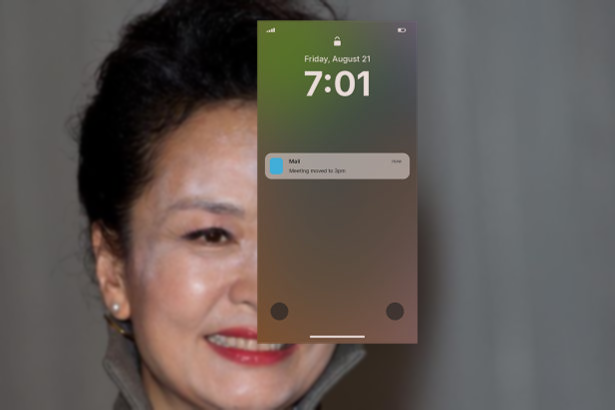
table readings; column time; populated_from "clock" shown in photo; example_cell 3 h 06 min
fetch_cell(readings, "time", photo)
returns 7 h 01 min
